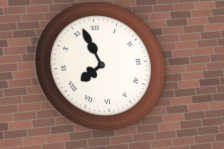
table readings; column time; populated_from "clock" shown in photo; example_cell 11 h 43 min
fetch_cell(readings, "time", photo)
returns 7 h 57 min
